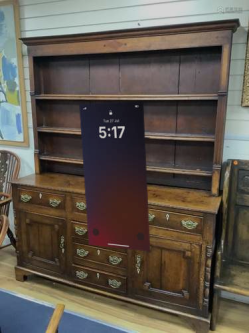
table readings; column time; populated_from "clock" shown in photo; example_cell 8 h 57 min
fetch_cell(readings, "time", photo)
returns 5 h 17 min
